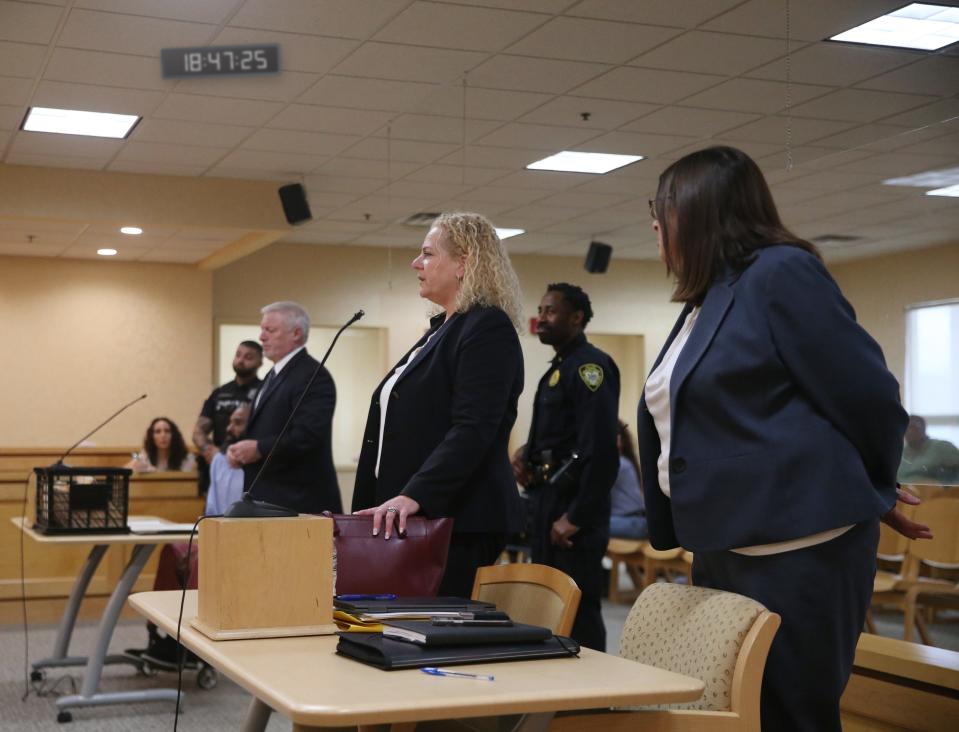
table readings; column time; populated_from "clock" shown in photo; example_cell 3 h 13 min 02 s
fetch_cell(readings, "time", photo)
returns 18 h 47 min 25 s
